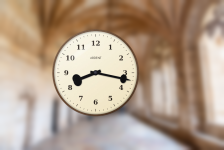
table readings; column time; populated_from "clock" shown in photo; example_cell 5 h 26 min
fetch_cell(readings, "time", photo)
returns 8 h 17 min
